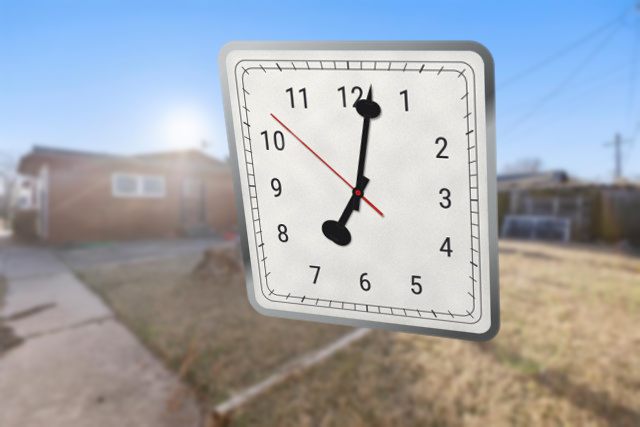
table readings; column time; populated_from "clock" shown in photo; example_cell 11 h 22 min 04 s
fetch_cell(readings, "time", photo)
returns 7 h 01 min 52 s
